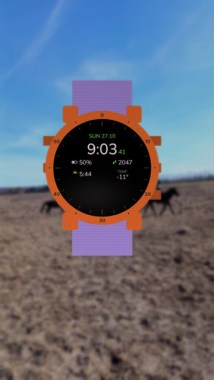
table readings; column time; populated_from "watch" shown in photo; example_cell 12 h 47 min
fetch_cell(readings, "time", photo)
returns 9 h 03 min
